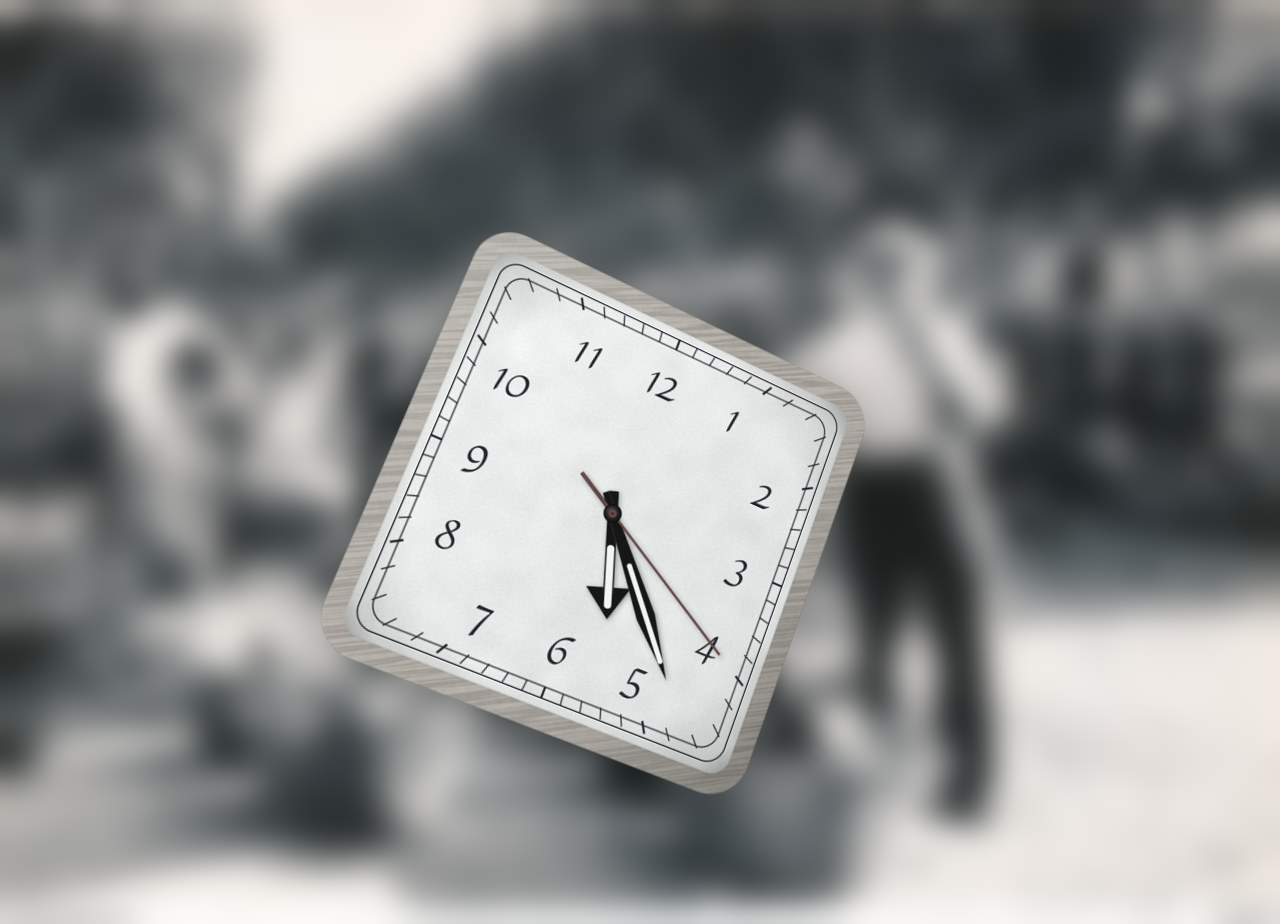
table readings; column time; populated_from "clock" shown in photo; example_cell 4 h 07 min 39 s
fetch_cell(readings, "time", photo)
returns 5 h 23 min 20 s
